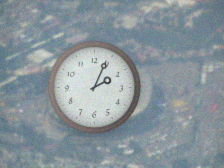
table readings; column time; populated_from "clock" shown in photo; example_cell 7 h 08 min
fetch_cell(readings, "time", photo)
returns 2 h 04 min
